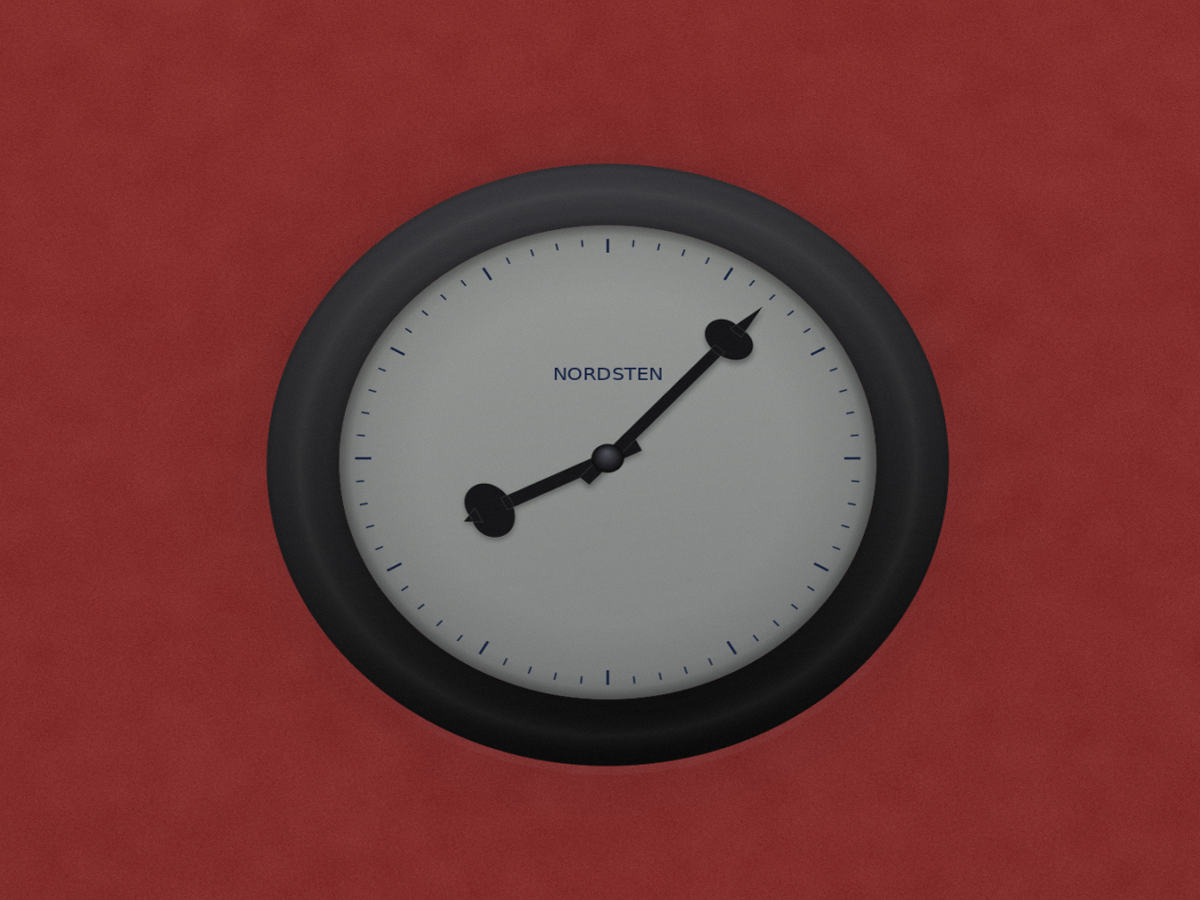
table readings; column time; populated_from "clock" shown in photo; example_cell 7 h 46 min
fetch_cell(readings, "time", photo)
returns 8 h 07 min
